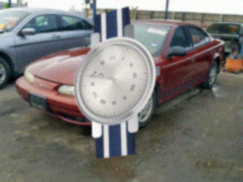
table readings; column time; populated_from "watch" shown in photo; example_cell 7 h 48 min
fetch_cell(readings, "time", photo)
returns 9 h 48 min
